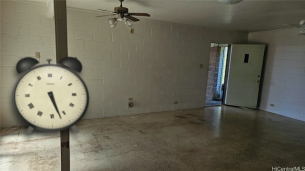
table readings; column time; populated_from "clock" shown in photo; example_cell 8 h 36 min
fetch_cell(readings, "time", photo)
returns 5 h 27 min
